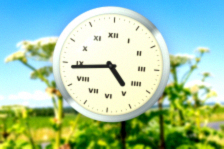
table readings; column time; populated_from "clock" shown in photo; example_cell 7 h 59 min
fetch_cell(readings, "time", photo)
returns 4 h 44 min
